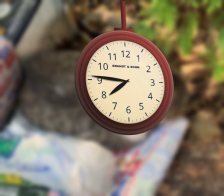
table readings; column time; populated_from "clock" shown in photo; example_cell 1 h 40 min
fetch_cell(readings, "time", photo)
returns 7 h 46 min
